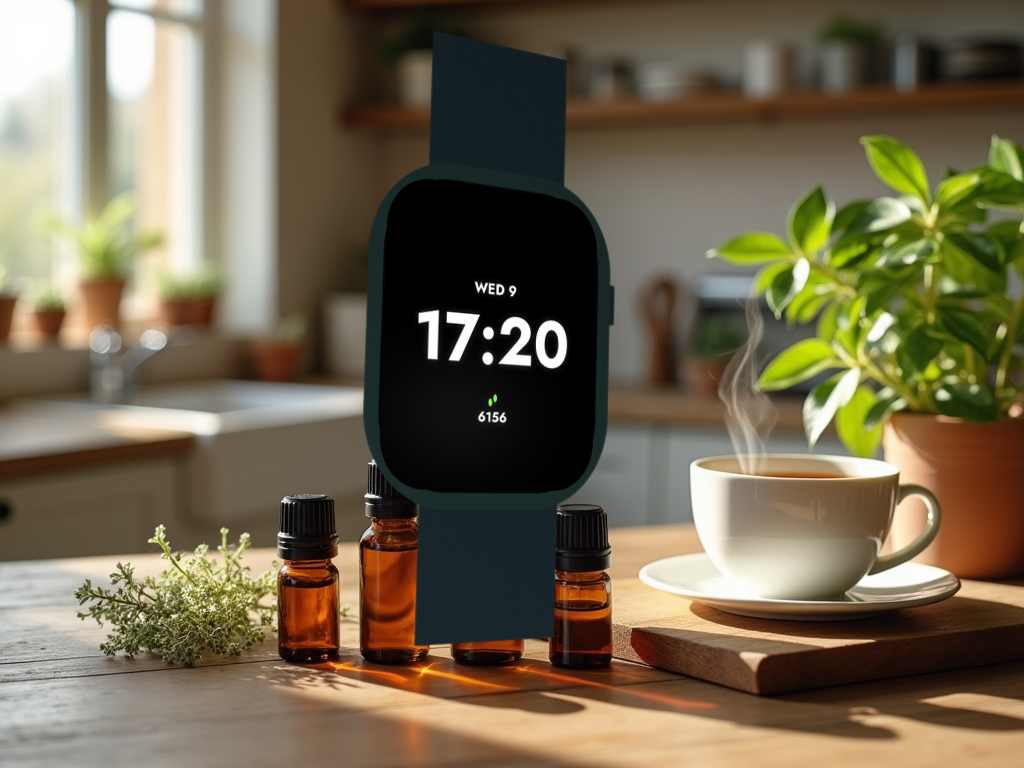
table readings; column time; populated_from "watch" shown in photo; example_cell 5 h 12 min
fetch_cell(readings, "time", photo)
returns 17 h 20 min
